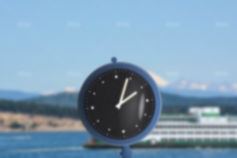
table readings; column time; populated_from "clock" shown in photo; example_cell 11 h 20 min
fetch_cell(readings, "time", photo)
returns 2 h 04 min
